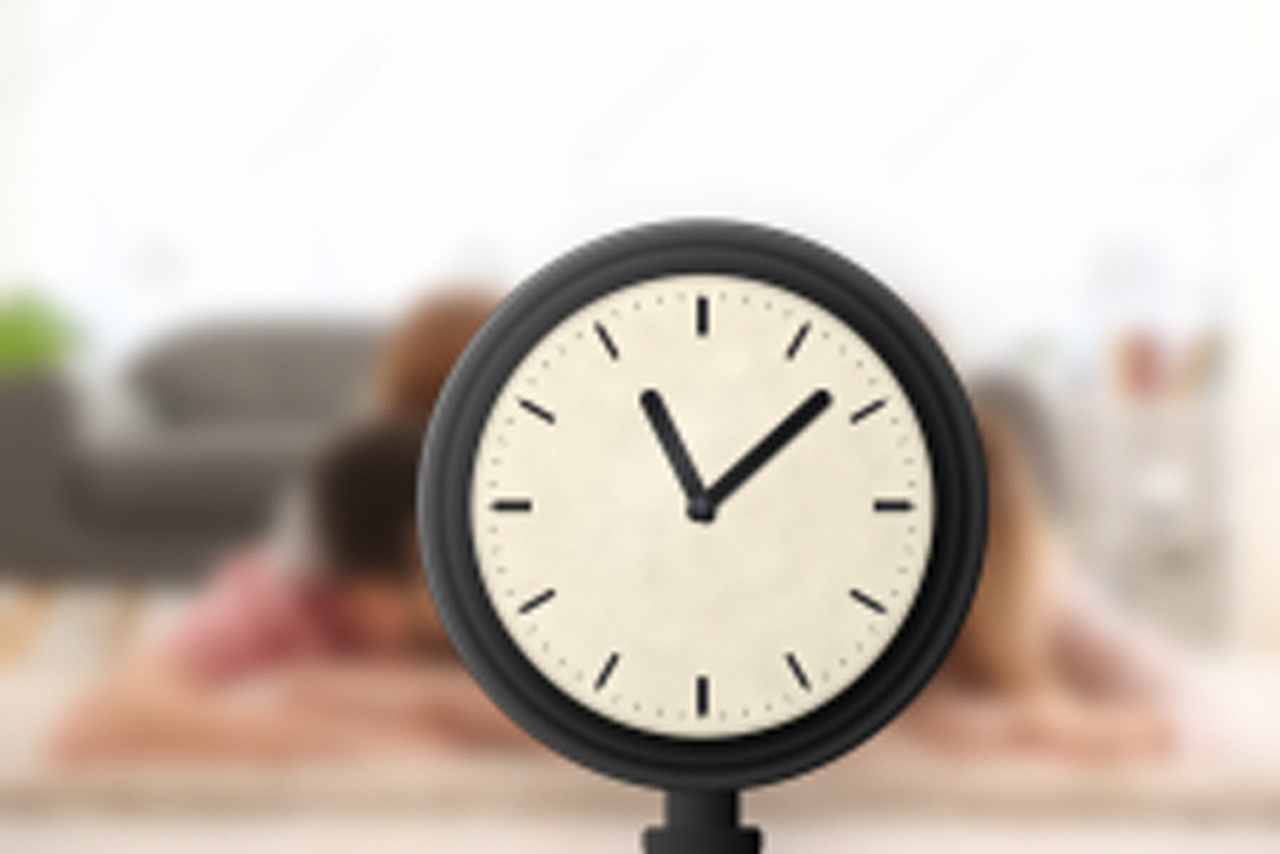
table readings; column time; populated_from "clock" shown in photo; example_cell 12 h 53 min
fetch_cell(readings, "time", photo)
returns 11 h 08 min
